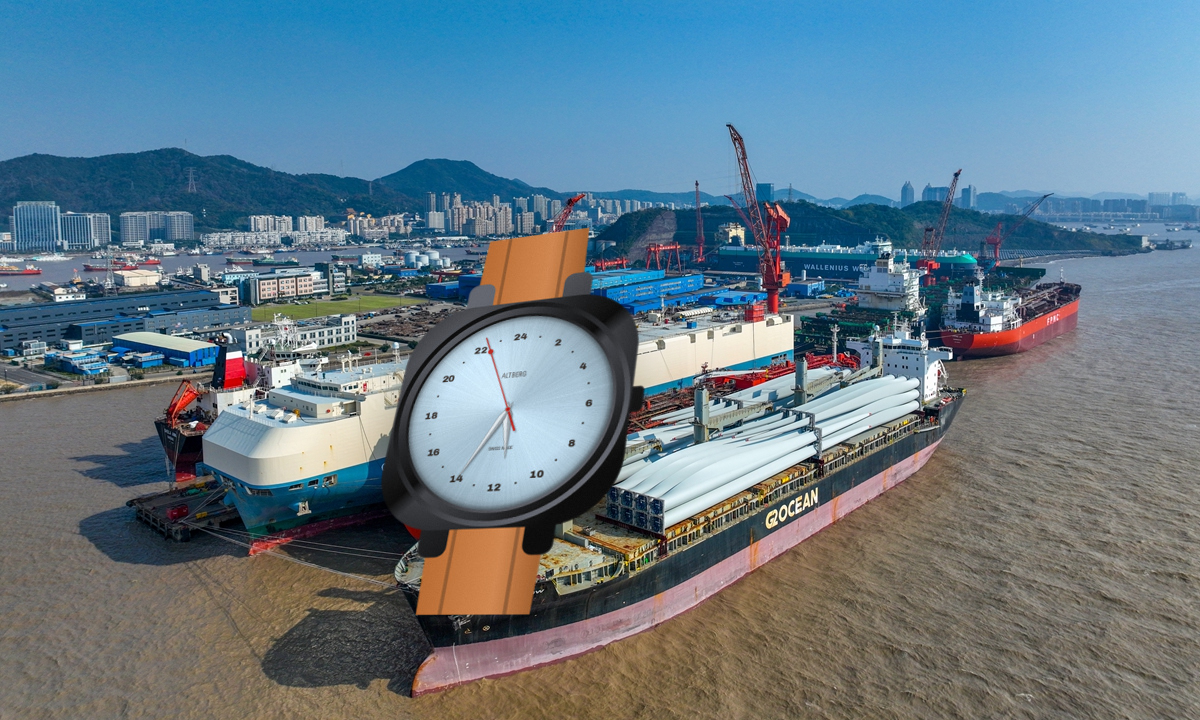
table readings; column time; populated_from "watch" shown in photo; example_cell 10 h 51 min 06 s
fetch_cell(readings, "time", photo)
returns 11 h 34 min 56 s
